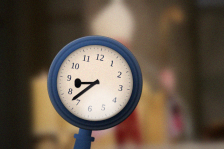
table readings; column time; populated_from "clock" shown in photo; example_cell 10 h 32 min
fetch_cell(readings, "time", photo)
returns 8 h 37 min
